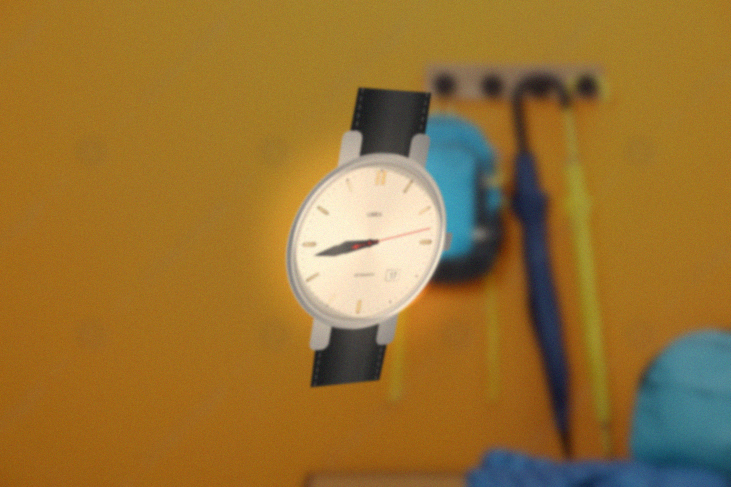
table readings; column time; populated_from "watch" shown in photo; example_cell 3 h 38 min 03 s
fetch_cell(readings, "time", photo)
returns 8 h 43 min 13 s
